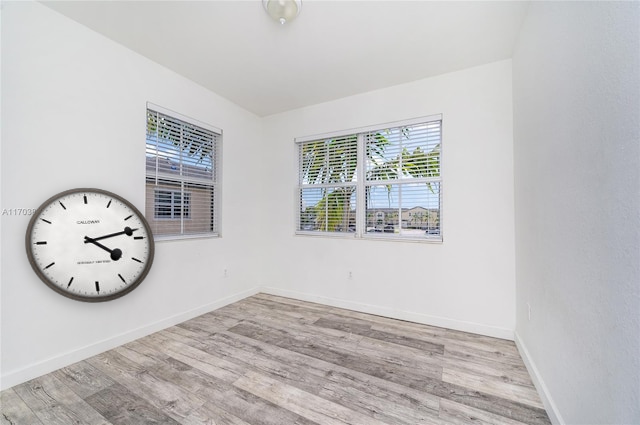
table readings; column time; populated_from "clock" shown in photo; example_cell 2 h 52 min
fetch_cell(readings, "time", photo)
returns 4 h 13 min
